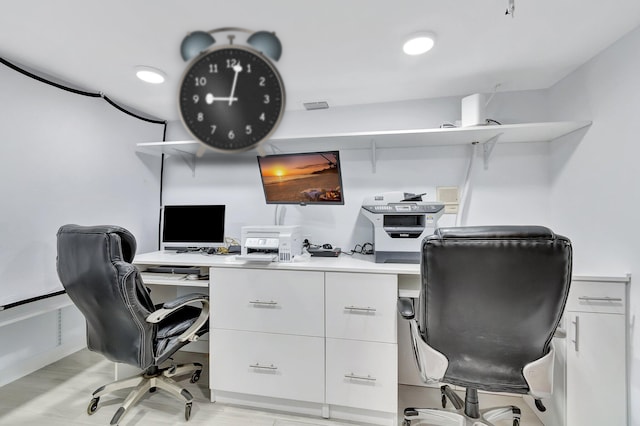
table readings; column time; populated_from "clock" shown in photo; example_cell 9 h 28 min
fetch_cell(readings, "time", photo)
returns 9 h 02 min
